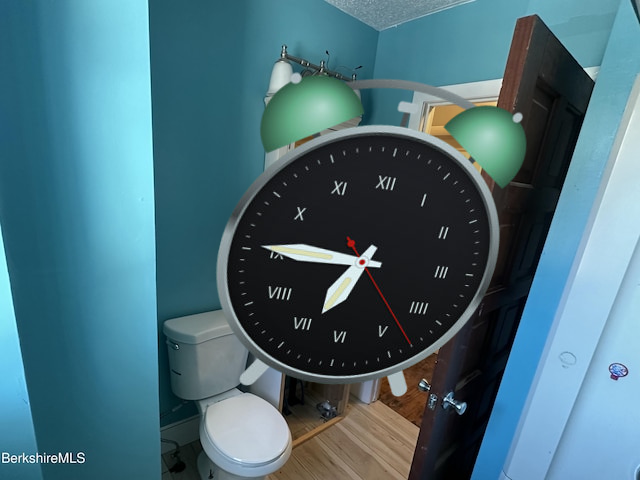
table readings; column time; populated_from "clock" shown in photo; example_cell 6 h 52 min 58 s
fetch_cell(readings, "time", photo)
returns 6 h 45 min 23 s
